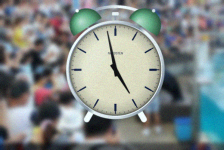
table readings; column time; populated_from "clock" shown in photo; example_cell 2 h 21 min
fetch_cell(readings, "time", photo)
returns 4 h 58 min
